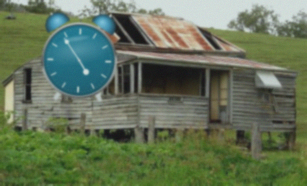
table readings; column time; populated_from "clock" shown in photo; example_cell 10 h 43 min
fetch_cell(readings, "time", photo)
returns 4 h 54 min
